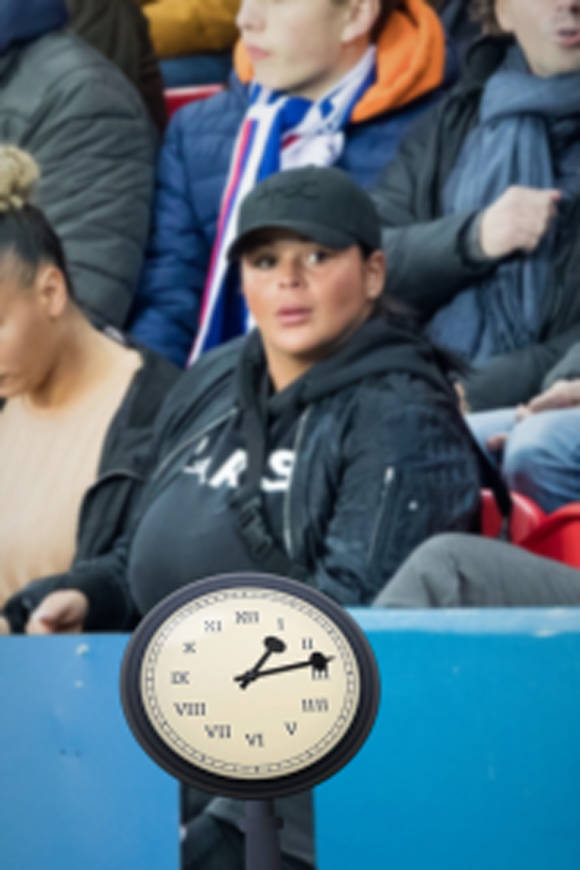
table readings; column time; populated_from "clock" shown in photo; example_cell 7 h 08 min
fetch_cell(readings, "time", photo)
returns 1 h 13 min
